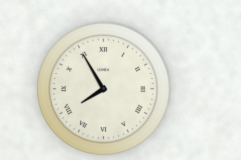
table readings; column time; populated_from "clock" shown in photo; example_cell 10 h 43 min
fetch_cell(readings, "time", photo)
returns 7 h 55 min
